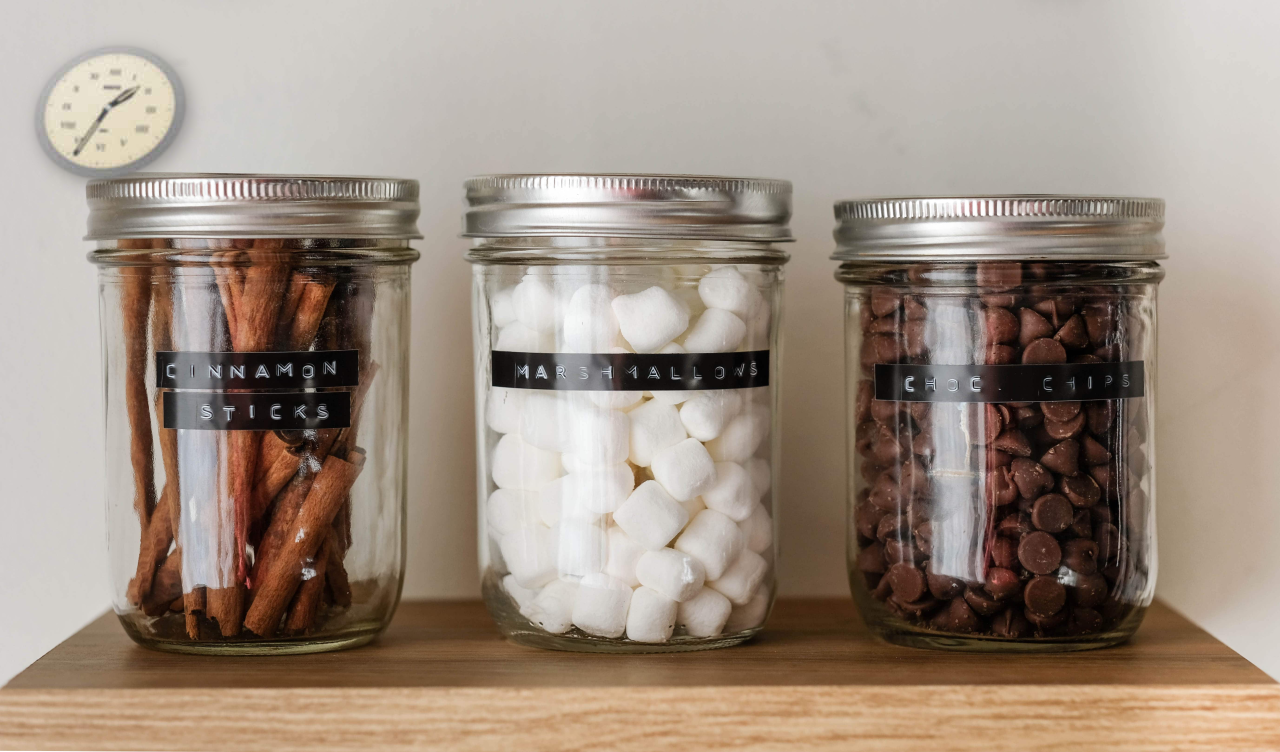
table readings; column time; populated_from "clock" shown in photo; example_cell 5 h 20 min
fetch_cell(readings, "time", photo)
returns 1 h 34 min
